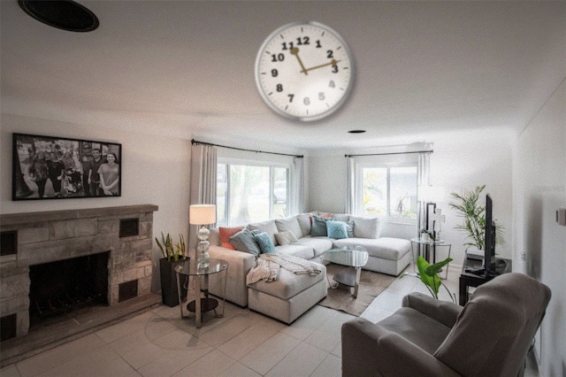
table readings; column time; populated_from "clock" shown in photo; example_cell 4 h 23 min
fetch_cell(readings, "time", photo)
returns 11 h 13 min
